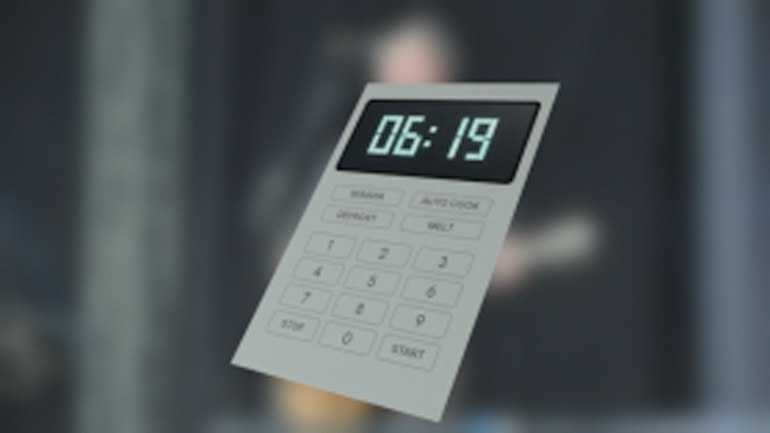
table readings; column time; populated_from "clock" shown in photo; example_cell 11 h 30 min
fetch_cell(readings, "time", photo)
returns 6 h 19 min
